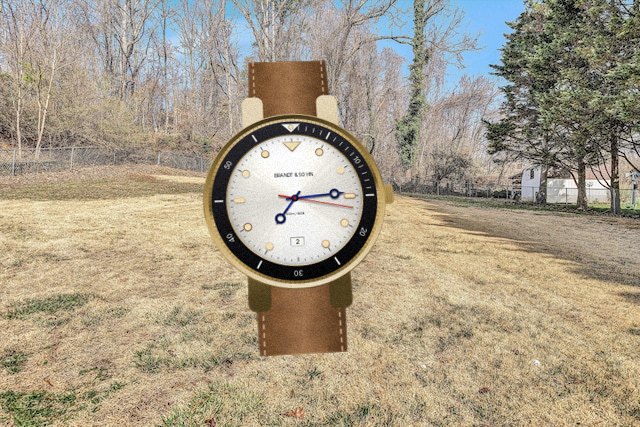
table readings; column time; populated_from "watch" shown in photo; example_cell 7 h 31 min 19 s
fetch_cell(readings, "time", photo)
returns 7 h 14 min 17 s
